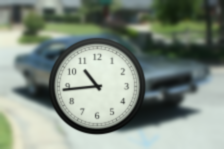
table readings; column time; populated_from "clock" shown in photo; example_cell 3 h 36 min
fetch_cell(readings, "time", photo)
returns 10 h 44 min
